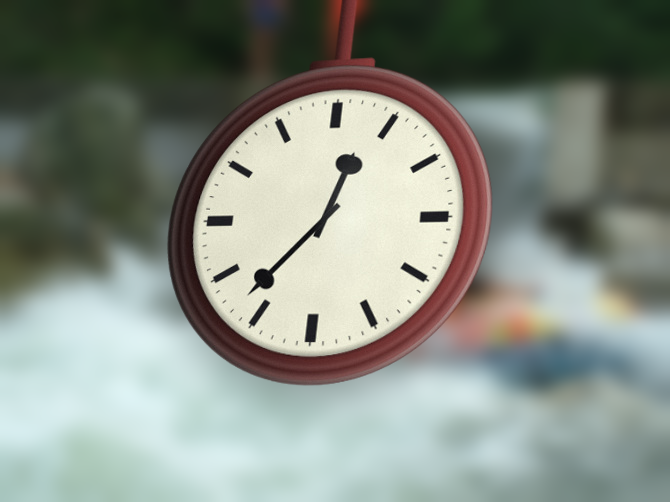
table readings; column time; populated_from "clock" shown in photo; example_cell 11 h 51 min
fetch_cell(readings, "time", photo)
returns 12 h 37 min
